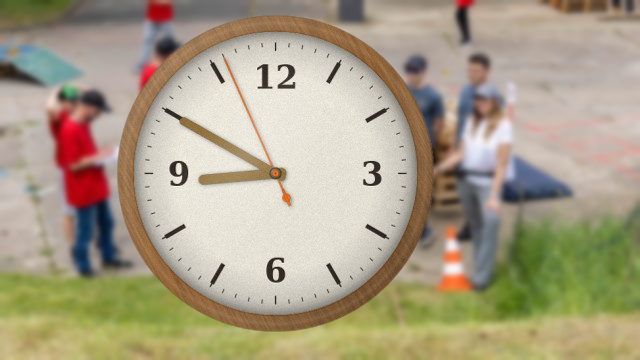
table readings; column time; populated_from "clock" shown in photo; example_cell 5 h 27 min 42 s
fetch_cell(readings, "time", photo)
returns 8 h 49 min 56 s
